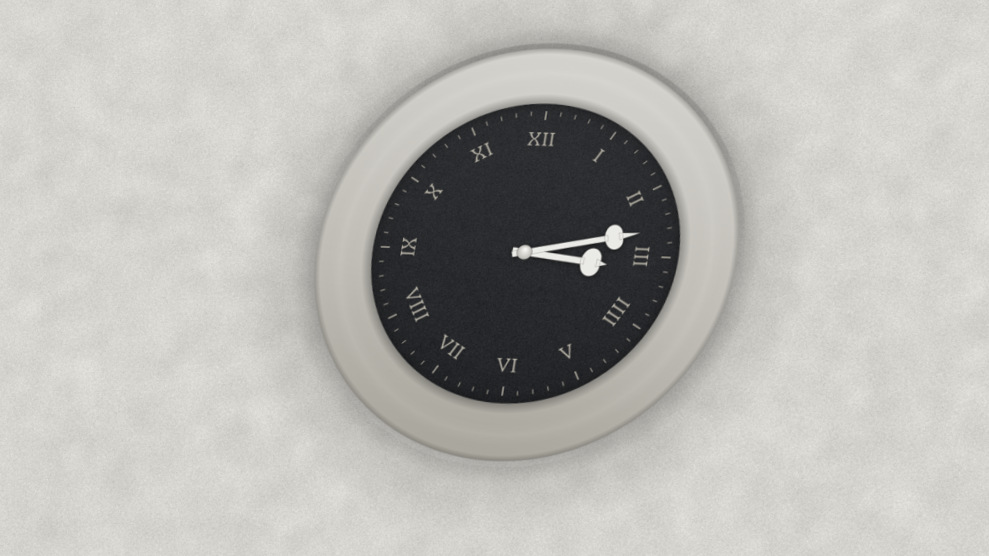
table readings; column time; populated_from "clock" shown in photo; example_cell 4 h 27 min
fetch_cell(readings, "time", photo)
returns 3 h 13 min
